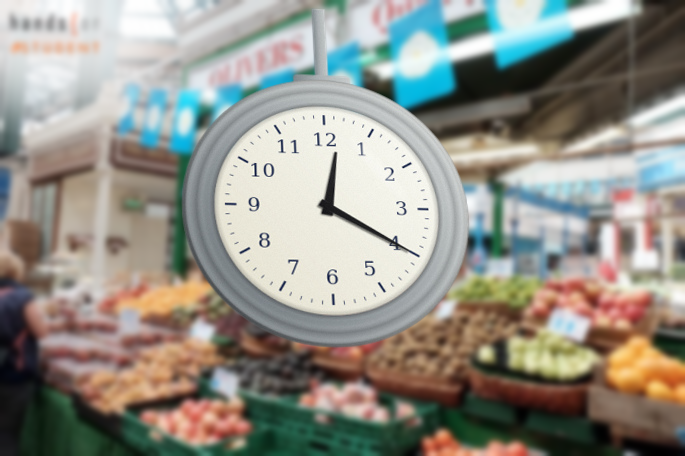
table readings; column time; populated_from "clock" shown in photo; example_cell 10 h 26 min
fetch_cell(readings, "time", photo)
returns 12 h 20 min
